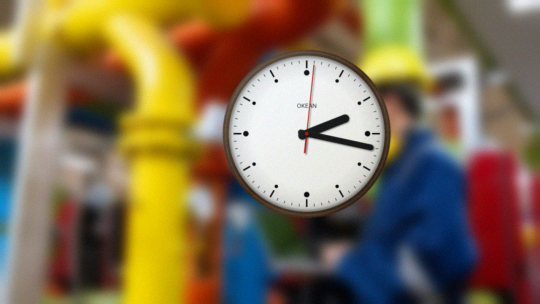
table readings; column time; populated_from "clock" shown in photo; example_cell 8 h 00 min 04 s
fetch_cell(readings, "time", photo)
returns 2 h 17 min 01 s
